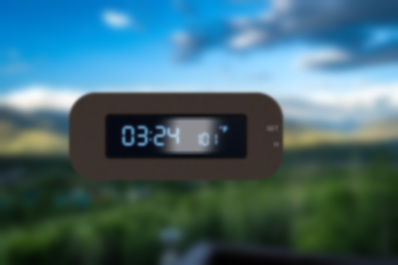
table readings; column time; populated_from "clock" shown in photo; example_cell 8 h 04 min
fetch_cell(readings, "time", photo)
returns 3 h 24 min
